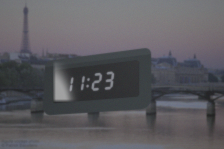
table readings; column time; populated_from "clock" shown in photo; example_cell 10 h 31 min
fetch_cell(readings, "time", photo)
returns 11 h 23 min
